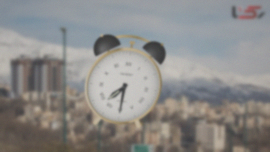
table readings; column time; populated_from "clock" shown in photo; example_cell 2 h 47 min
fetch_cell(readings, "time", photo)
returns 7 h 30 min
